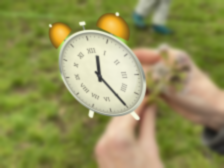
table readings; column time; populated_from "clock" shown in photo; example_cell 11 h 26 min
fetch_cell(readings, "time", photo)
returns 12 h 25 min
